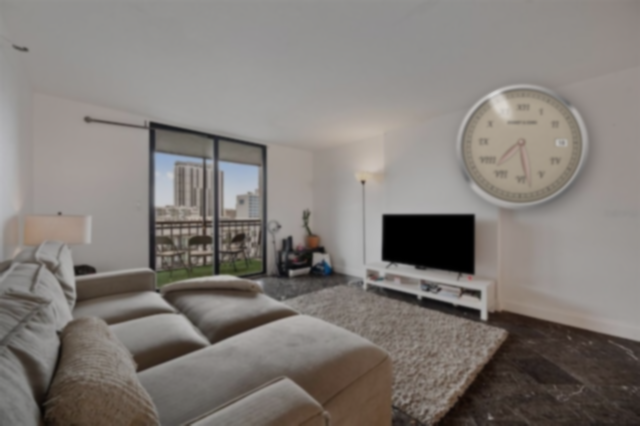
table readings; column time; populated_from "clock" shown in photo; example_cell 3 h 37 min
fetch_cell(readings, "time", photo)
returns 7 h 28 min
